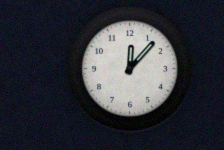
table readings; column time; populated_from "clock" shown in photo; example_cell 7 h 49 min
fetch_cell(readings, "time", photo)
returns 12 h 07 min
